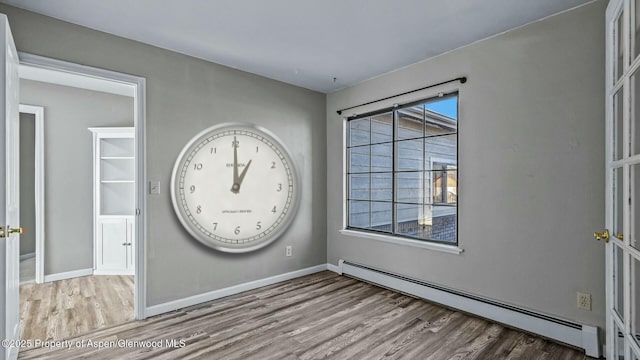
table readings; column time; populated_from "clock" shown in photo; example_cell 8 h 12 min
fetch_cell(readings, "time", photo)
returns 1 h 00 min
